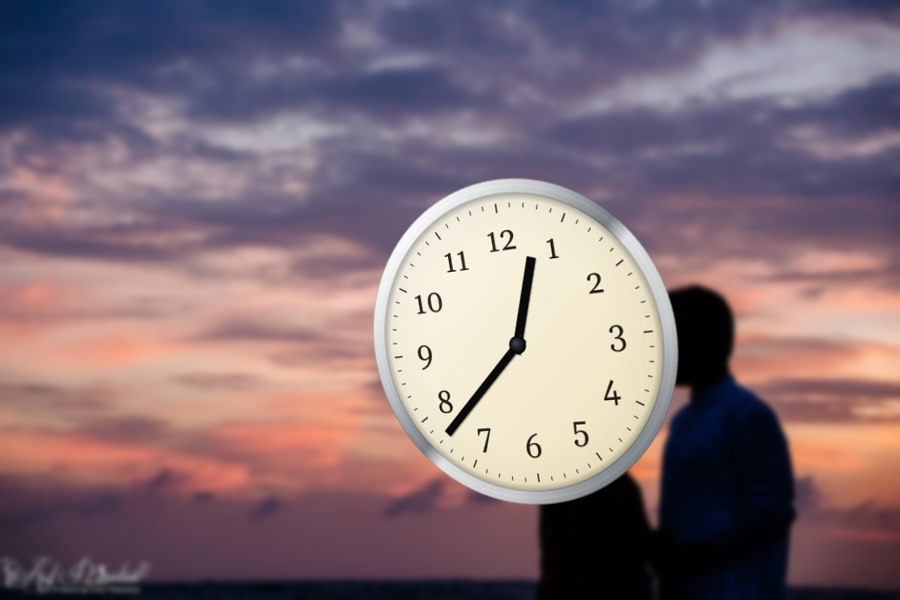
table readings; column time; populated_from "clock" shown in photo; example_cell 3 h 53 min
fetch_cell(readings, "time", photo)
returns 12 h 38 min
